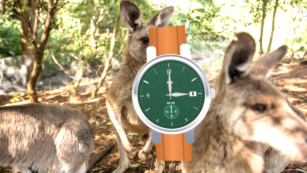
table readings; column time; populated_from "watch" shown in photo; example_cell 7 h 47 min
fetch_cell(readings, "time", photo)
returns 3 h 00 min
